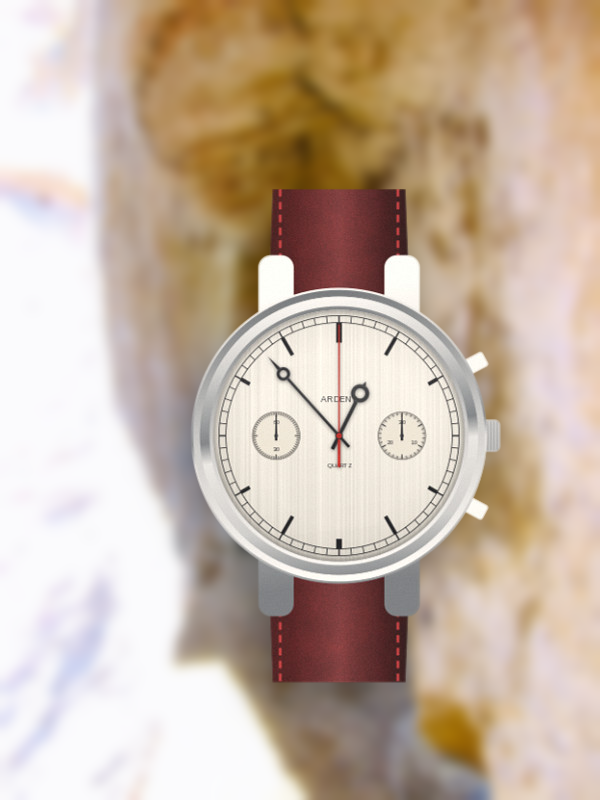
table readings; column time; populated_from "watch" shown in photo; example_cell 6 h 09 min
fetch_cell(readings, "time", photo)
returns 12 h 53 min
